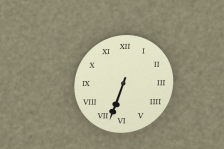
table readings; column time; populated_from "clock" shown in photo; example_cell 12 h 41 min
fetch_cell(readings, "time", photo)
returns 6 h 33 min
